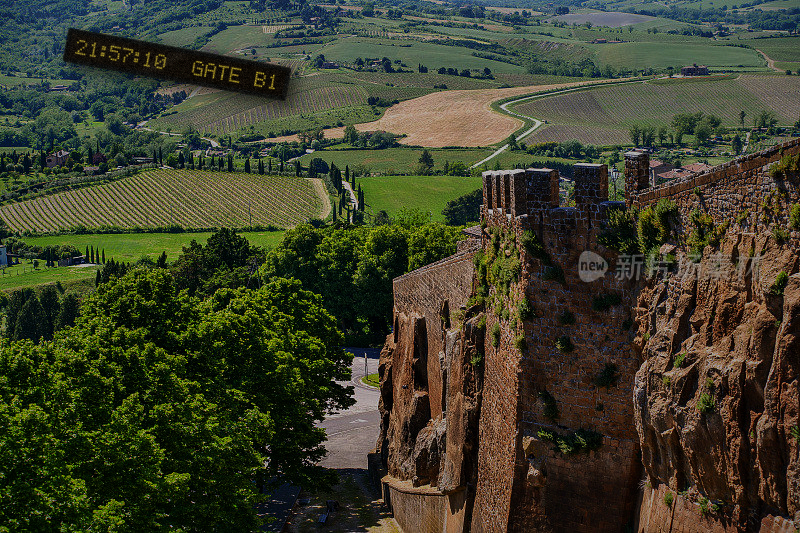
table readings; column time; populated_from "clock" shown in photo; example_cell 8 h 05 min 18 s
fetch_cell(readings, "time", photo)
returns 21 h 57 min 10 s
